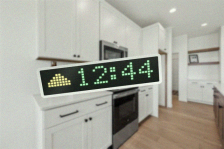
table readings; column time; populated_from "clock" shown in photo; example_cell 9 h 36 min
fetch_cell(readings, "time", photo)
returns 12 h 44 min
